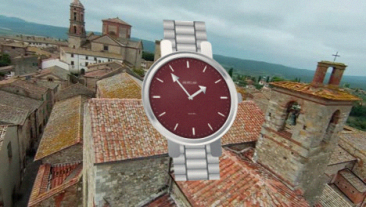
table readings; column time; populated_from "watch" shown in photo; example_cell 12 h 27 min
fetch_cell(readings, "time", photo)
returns 1 h 54 min
